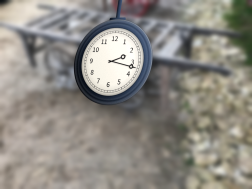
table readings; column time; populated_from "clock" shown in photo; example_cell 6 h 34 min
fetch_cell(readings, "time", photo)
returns 2 h 17 min
